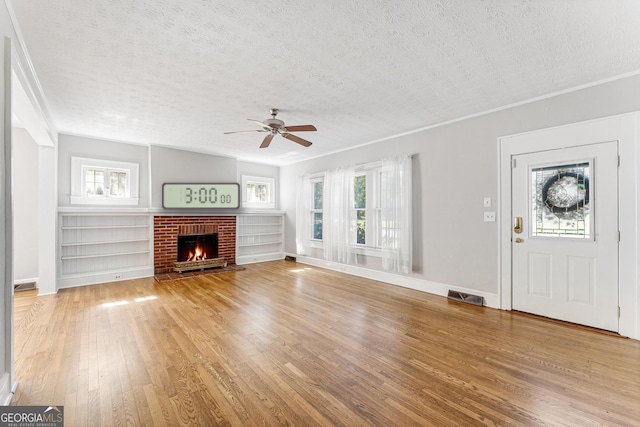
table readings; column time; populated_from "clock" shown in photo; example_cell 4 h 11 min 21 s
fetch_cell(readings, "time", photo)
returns 3 h 00 min 00 s
